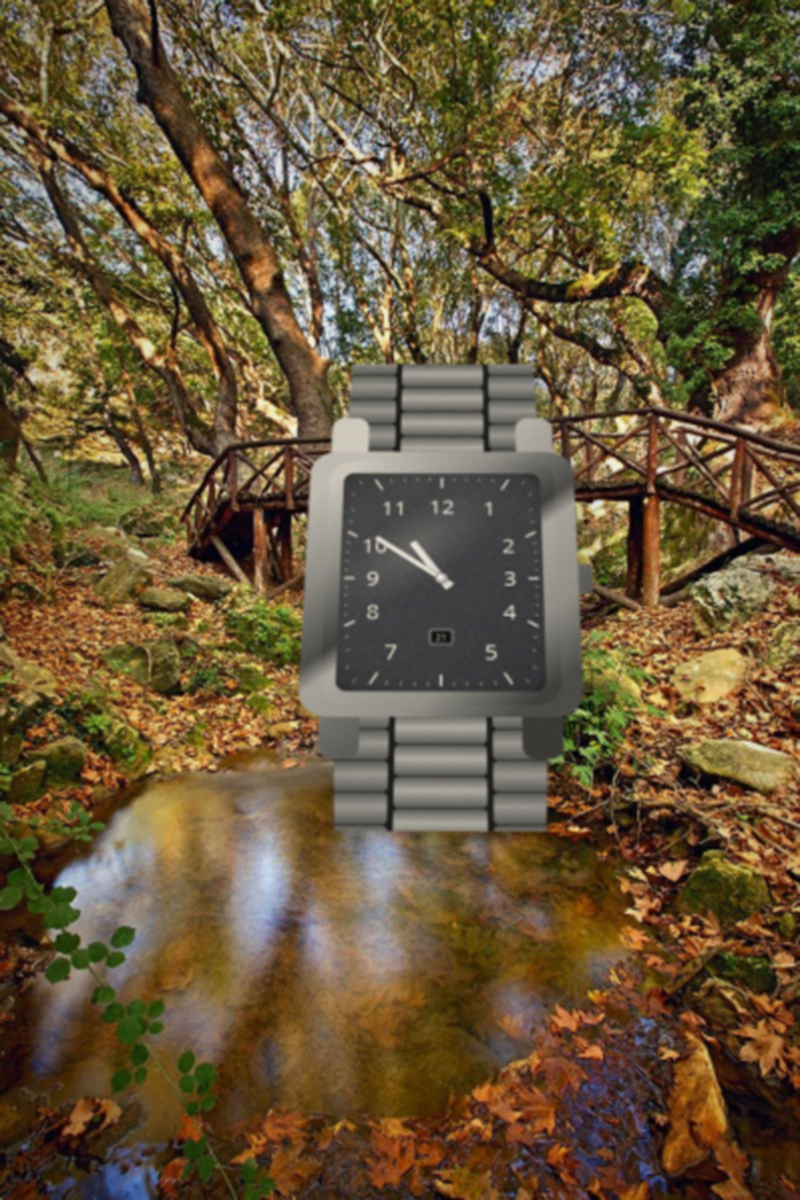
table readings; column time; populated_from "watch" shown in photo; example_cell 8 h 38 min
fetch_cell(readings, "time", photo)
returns 10 h 51 min
